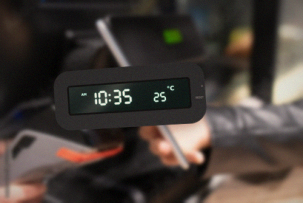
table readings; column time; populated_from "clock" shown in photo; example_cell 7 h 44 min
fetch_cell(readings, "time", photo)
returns 10 h 35 min
